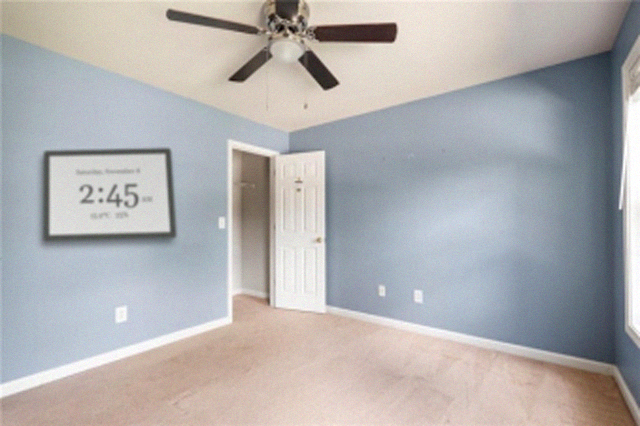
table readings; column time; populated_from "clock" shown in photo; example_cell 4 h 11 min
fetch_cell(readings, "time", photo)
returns 2 h 45 min
